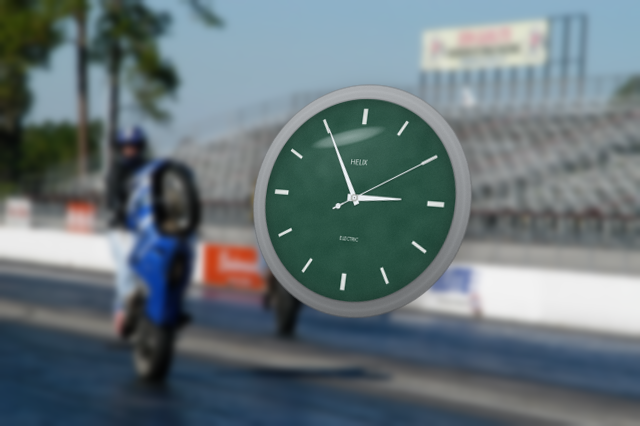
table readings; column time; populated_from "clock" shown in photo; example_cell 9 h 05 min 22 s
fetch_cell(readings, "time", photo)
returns 2 h 55 min 10 s
